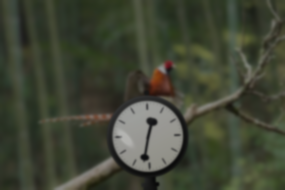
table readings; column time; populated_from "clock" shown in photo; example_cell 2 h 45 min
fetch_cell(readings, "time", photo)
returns 12 h 32 min
